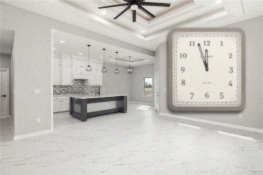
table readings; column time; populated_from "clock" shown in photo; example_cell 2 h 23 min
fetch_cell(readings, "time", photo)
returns 11 h 57 min
